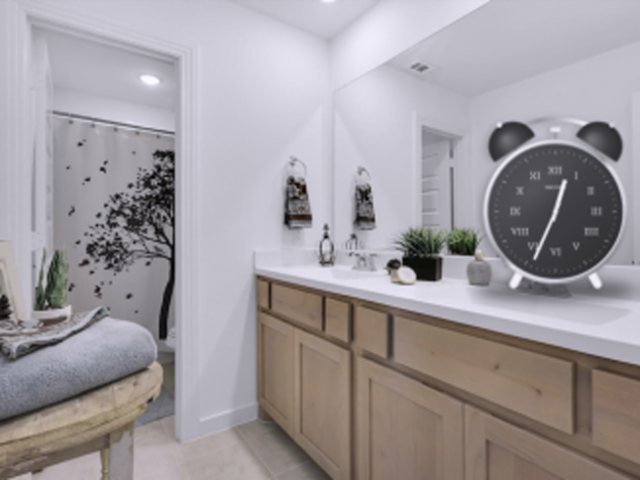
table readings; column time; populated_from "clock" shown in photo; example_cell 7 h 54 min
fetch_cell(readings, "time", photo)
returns 12 h 34 min
